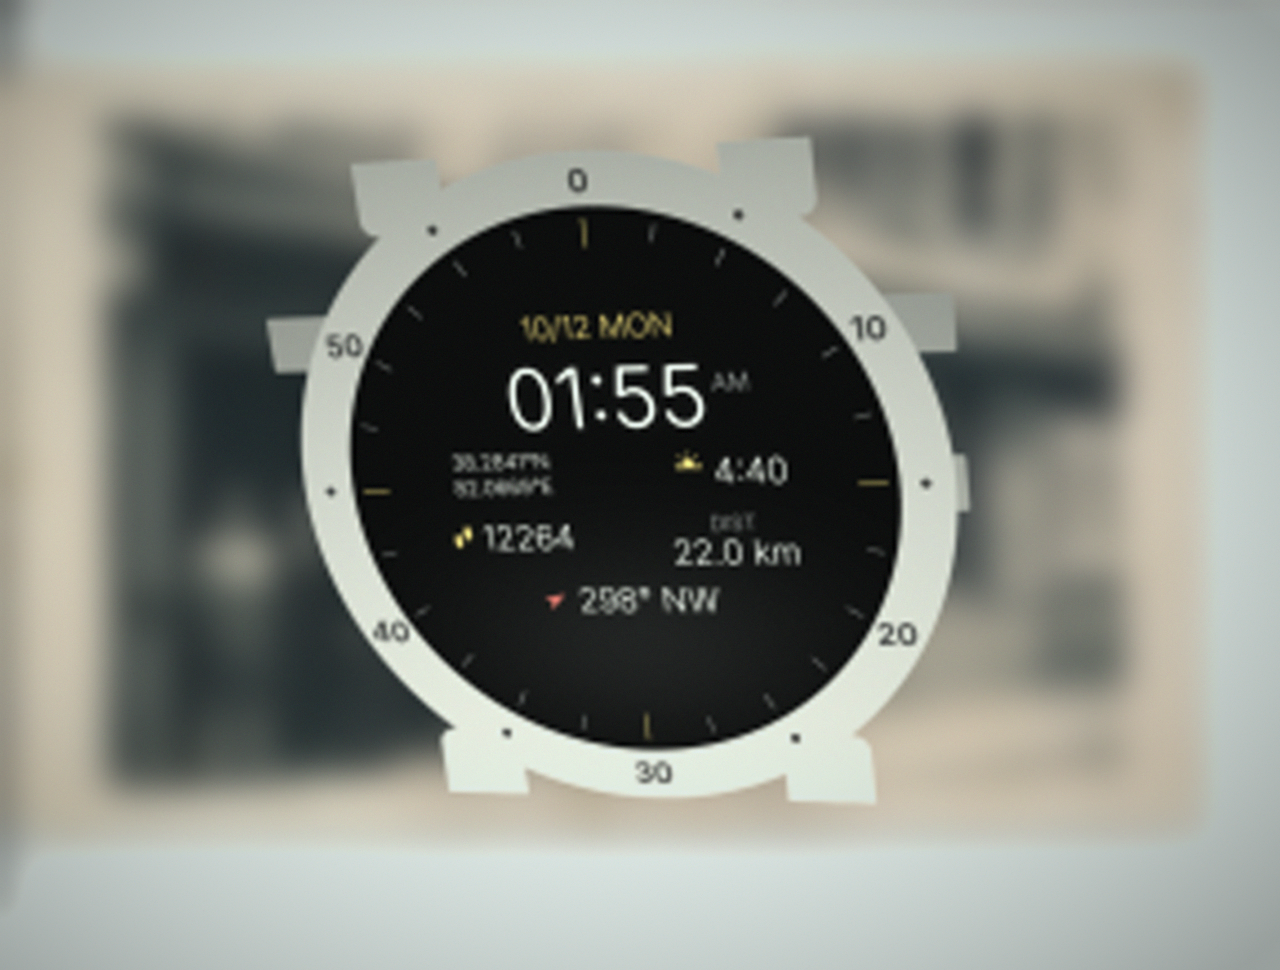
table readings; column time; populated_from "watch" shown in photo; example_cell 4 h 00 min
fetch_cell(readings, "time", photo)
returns 1 h 55 min
